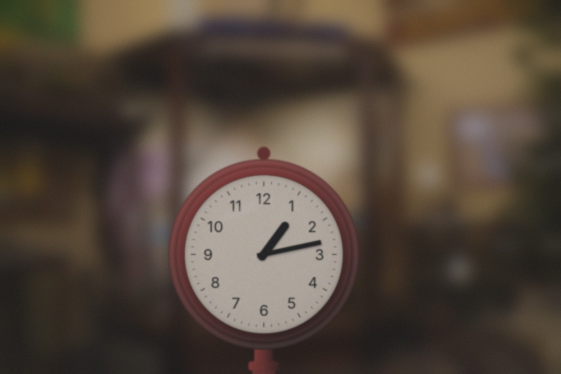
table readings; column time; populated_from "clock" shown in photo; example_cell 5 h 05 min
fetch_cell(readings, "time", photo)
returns 1 h 13 min
